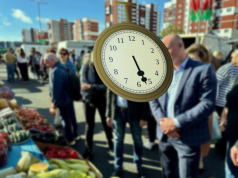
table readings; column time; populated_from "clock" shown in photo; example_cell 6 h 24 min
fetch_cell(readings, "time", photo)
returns 5 h 27 min
